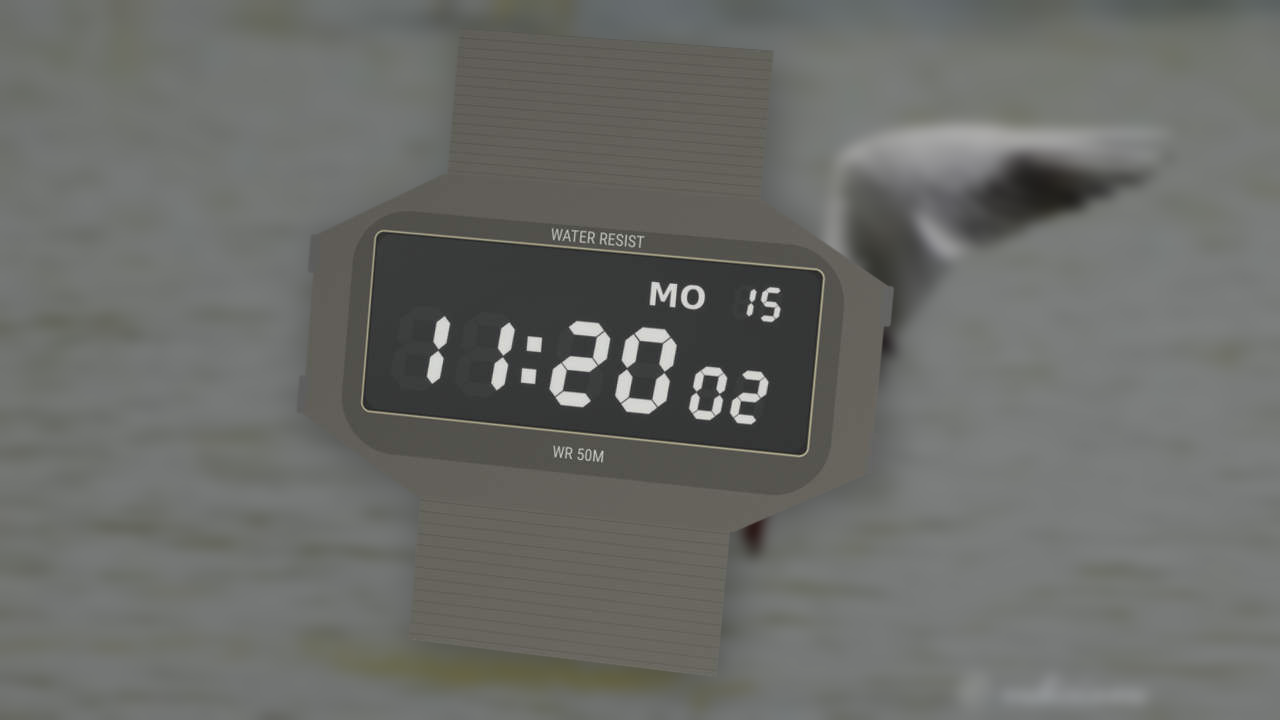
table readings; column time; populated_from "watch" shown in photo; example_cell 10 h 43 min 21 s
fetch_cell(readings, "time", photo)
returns 11 h 20 min 02 s
